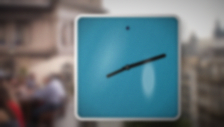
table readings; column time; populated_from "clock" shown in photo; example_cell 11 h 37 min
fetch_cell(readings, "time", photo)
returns 8 h 12 min
